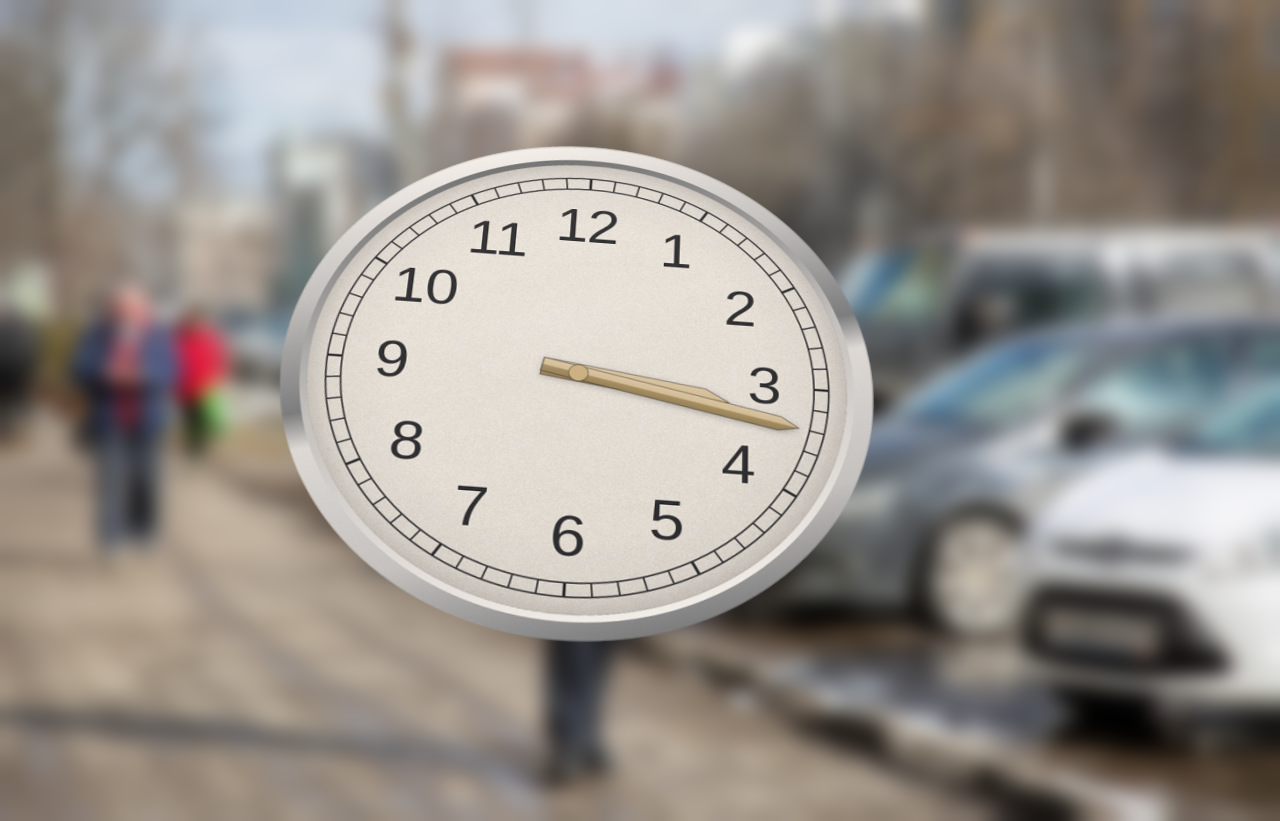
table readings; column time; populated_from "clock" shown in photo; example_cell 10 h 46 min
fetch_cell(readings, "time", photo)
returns 3 h 17 min
